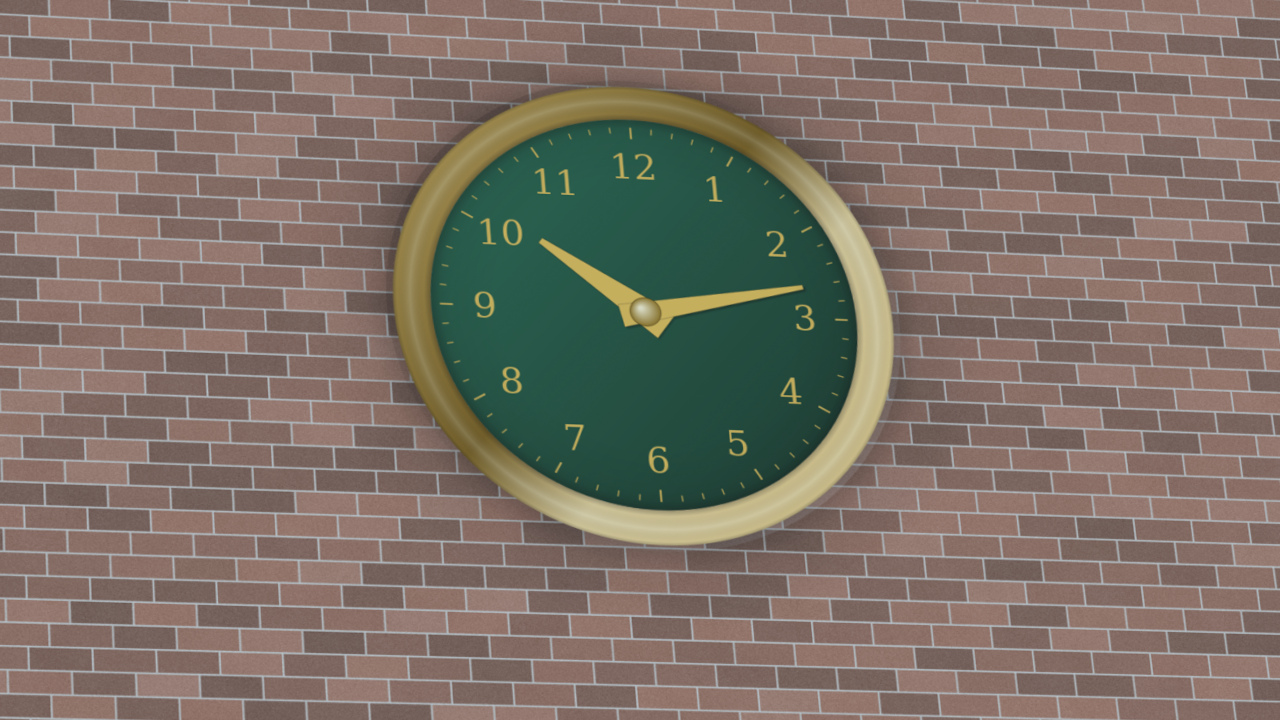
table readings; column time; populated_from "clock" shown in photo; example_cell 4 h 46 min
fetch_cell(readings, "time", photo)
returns 10 h 13 min
